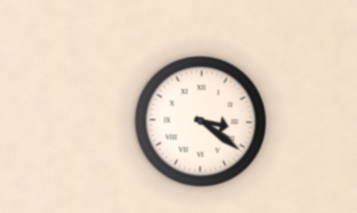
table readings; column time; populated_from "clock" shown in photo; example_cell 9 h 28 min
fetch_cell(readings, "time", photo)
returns 3 h 21 min
